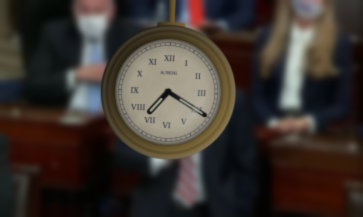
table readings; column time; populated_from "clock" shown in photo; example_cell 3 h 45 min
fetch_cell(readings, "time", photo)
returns 7 h 20 min
